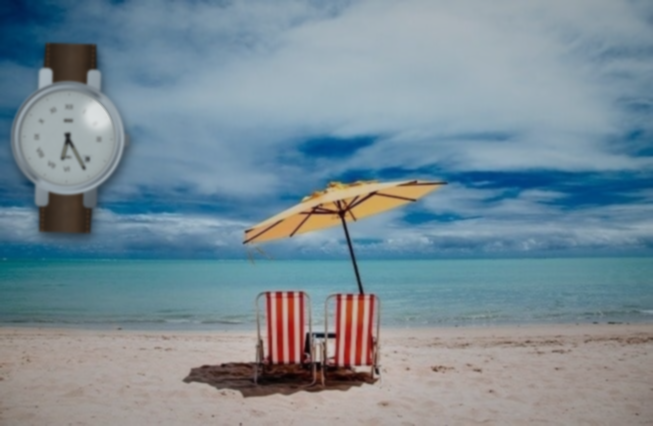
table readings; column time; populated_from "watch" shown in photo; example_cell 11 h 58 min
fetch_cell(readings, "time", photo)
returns 6 h 25 min
